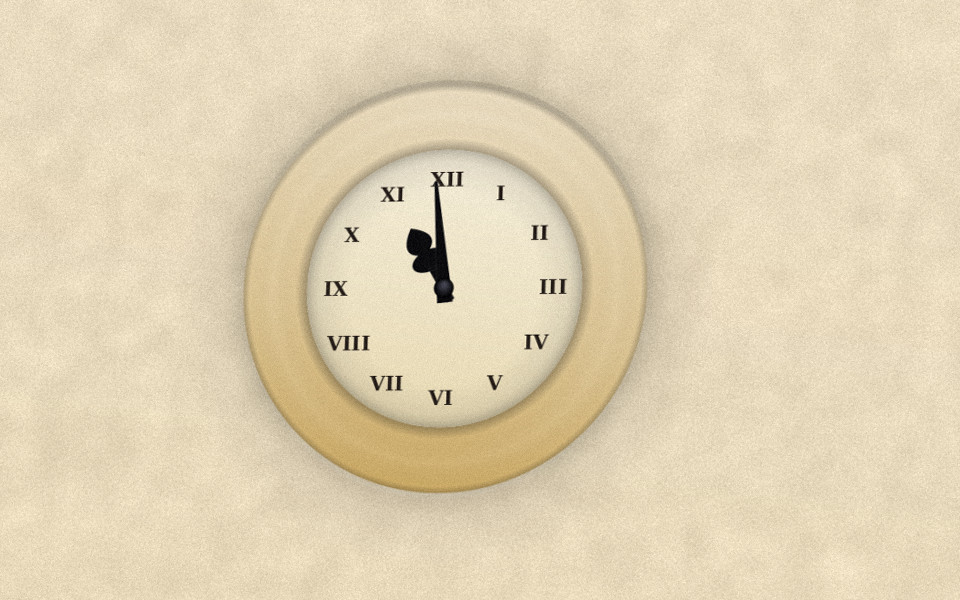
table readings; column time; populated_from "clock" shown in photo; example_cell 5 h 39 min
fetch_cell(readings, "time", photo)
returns 10 h 59 min
